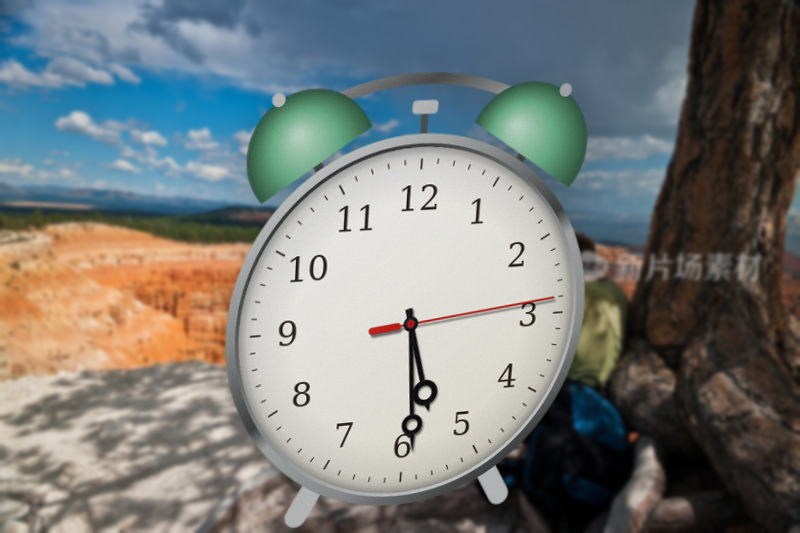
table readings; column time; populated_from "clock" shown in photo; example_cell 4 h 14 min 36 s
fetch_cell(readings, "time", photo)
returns 5 h 29 min 14 s
